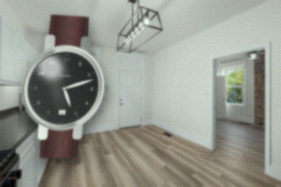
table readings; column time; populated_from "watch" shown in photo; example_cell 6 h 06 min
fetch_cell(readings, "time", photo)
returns 5 h 12 min
